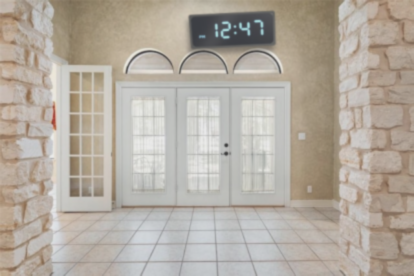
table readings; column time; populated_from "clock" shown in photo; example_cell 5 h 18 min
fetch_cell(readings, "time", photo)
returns 12 h 47 min
